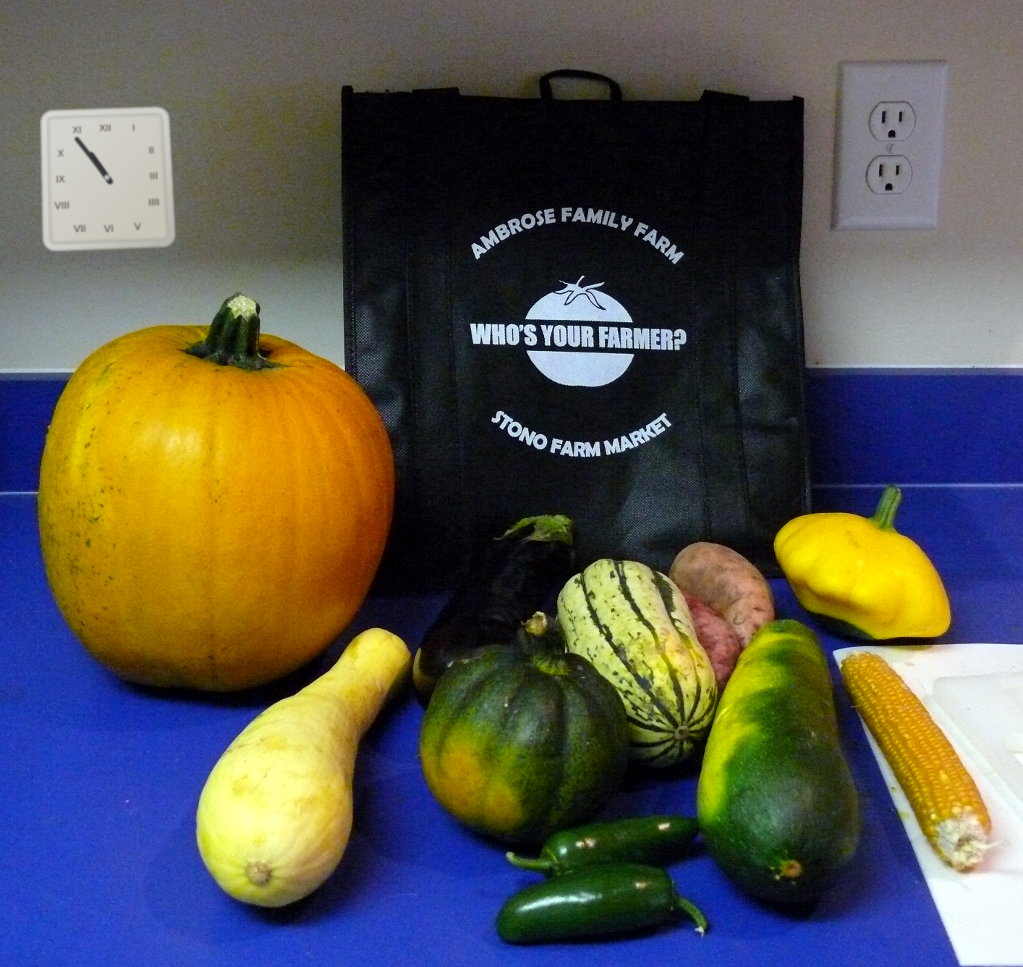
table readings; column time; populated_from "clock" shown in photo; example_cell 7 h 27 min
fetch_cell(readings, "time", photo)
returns 10 h 54 min
